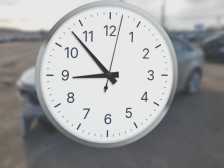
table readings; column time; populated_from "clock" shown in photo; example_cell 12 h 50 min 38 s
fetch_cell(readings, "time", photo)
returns 8 h 53 min 02 s
